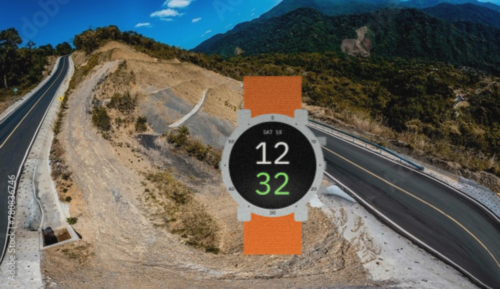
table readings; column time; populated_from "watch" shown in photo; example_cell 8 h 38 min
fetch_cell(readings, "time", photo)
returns 12 h 32 min
